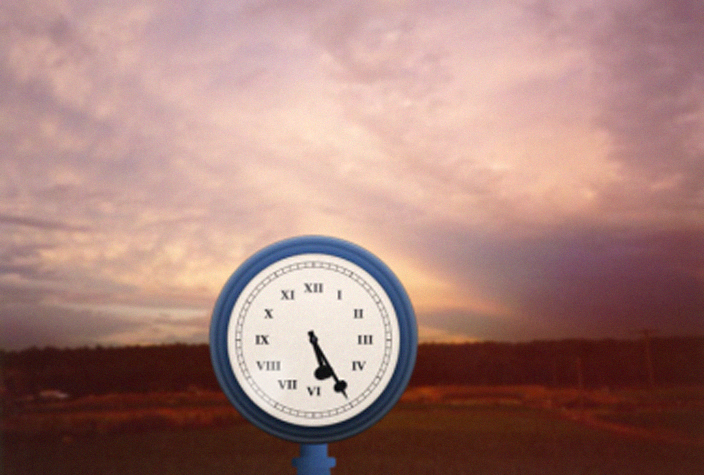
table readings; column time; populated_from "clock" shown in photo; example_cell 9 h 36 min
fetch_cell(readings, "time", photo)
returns 5 h 25 min
